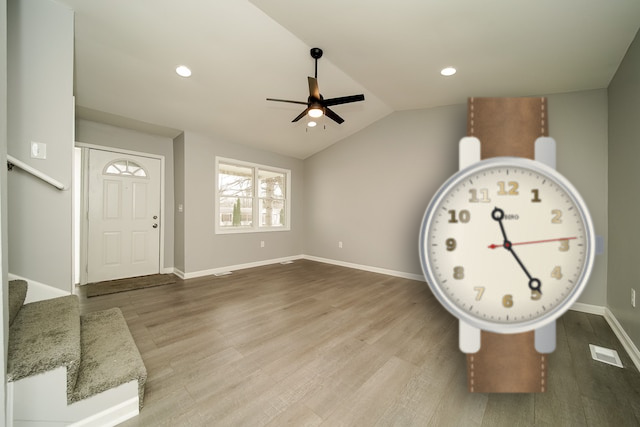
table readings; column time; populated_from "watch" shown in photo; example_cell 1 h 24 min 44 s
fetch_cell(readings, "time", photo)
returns 11 h 24 min 14 s
